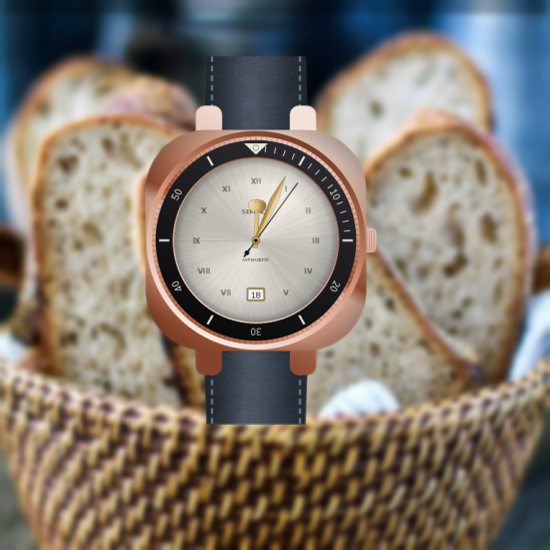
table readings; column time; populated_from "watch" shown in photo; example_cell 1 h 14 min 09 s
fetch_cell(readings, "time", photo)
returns 12 h 04 min 06 s
